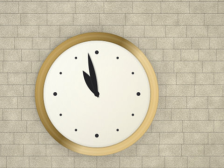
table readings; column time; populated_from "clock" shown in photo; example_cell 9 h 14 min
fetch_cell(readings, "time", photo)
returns 10 h 58 min
